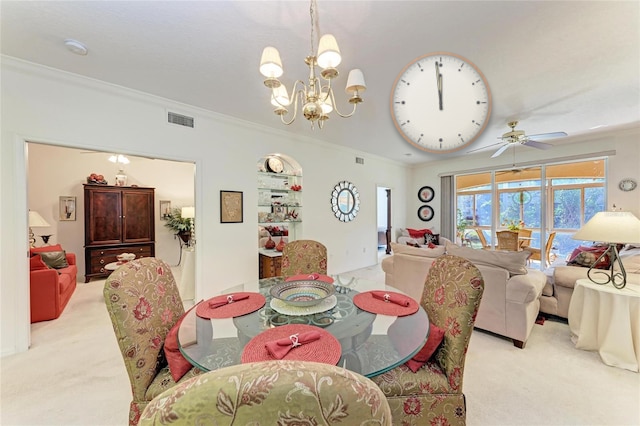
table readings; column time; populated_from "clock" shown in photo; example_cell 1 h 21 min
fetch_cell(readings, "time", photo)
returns 11 h 59 min
